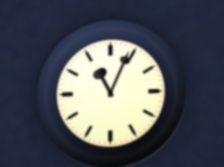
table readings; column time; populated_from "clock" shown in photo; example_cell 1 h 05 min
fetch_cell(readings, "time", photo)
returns 11 h 04 min
